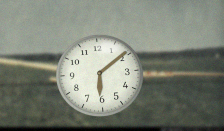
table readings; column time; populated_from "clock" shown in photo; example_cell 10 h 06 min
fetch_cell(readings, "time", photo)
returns 6 h 09 min
